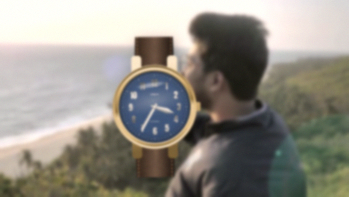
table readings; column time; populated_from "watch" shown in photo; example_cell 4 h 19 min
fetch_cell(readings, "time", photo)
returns 3 h 35 min
